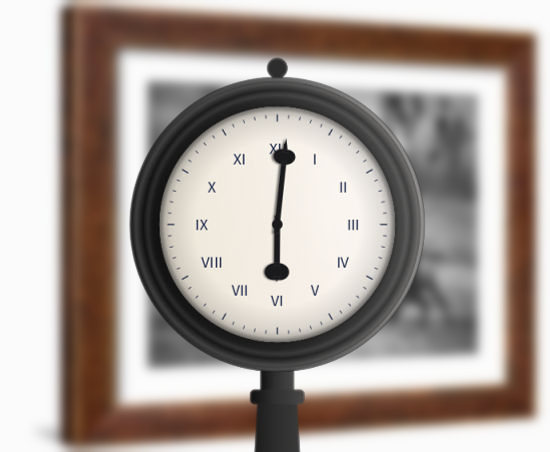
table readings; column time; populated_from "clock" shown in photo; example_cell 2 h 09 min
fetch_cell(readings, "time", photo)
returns 6 h 01 min
